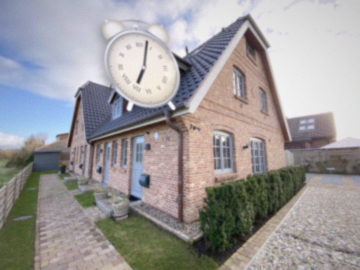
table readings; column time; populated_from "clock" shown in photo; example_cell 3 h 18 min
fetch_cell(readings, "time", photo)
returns 7 h 03 min
